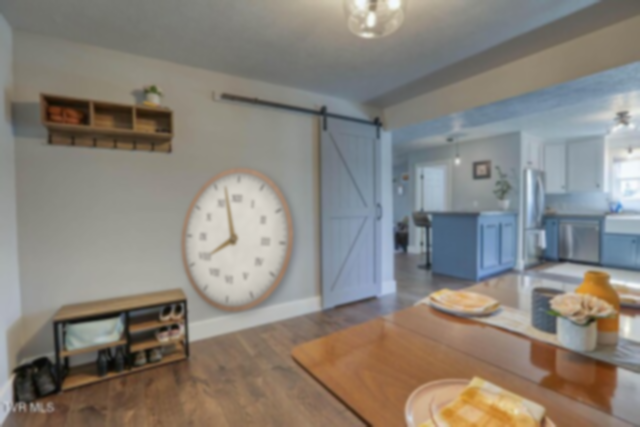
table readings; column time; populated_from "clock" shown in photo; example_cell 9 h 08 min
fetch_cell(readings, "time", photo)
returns 7 h 57 min
